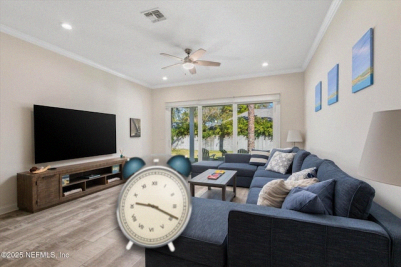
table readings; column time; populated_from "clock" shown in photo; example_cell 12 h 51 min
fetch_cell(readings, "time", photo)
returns 9 h 19 min
